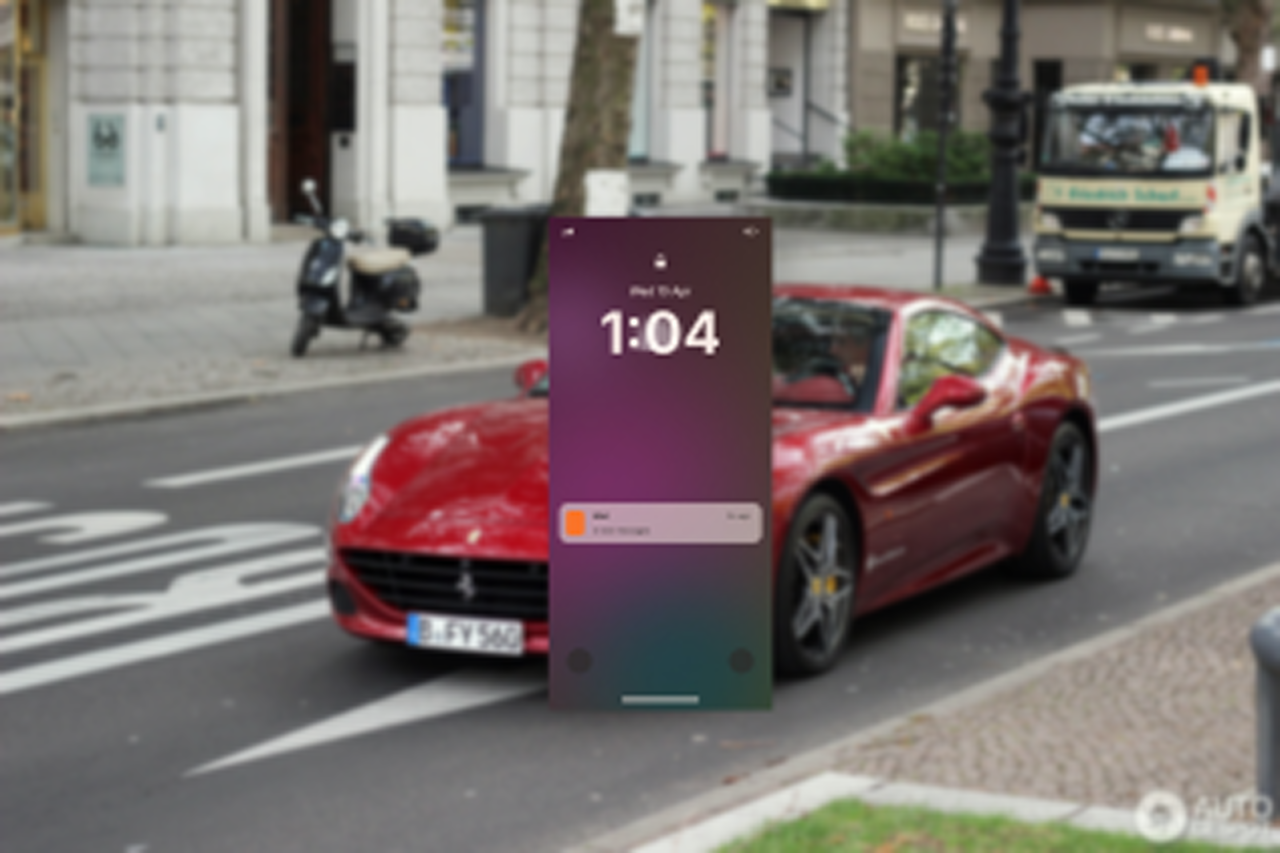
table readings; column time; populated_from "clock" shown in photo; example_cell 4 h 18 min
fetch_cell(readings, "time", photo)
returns 1 h 04 min
